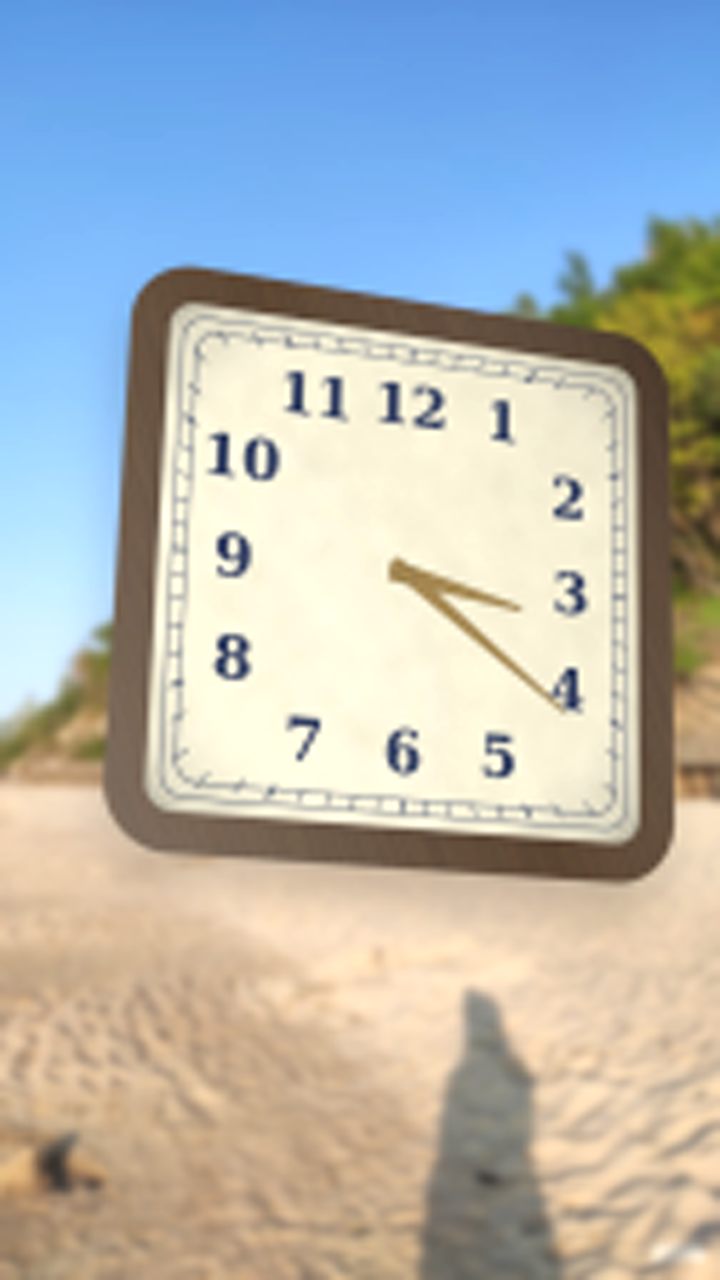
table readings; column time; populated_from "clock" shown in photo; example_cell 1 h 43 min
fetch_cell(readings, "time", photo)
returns 3 h 21 min
